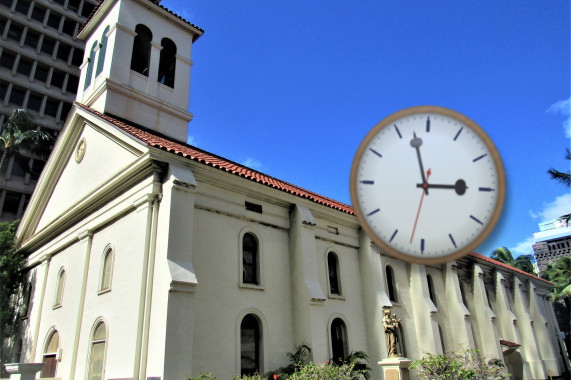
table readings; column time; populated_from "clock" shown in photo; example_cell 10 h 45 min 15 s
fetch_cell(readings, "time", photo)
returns 2 h 57 min 32 s
